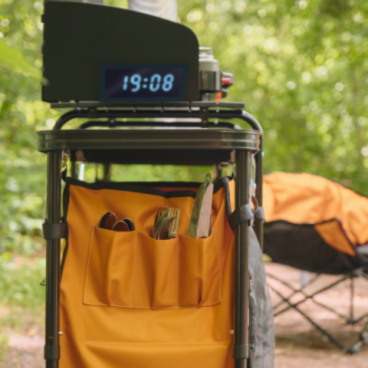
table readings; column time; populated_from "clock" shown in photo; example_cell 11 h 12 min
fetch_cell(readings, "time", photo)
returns 19 h 08 min
